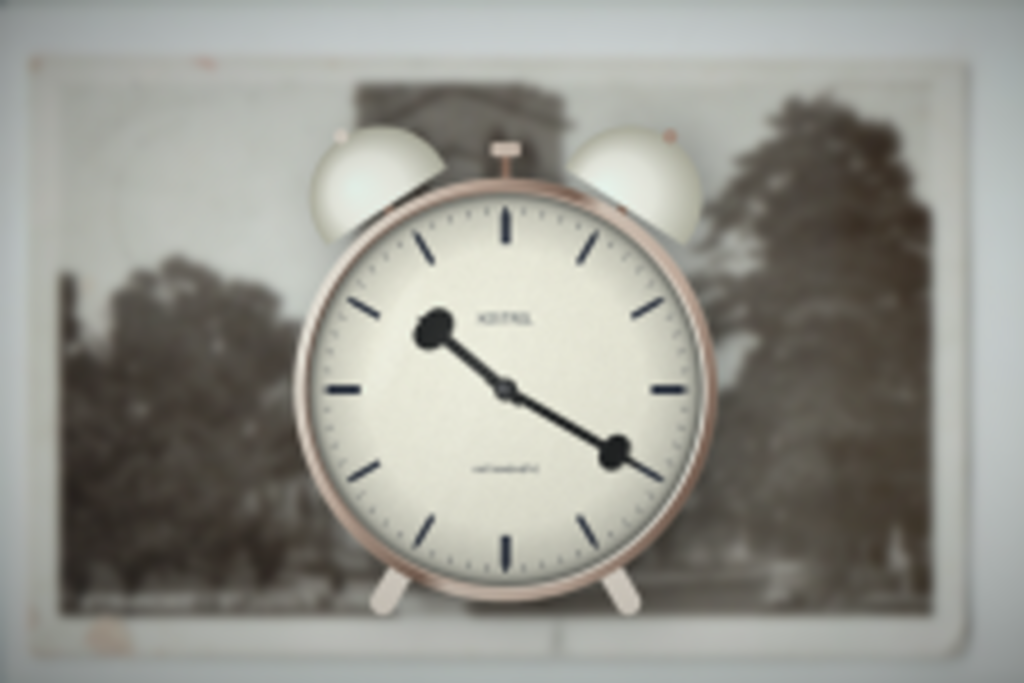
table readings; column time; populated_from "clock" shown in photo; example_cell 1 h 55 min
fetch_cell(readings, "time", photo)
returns 10 h 20 min
